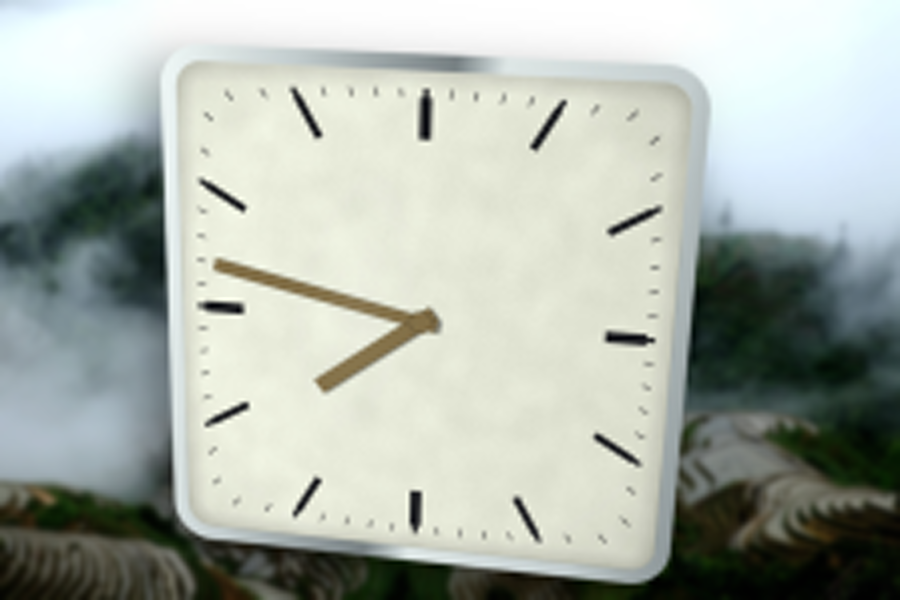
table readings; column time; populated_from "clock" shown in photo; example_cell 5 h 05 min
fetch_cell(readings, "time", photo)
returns 7 h 47 min
